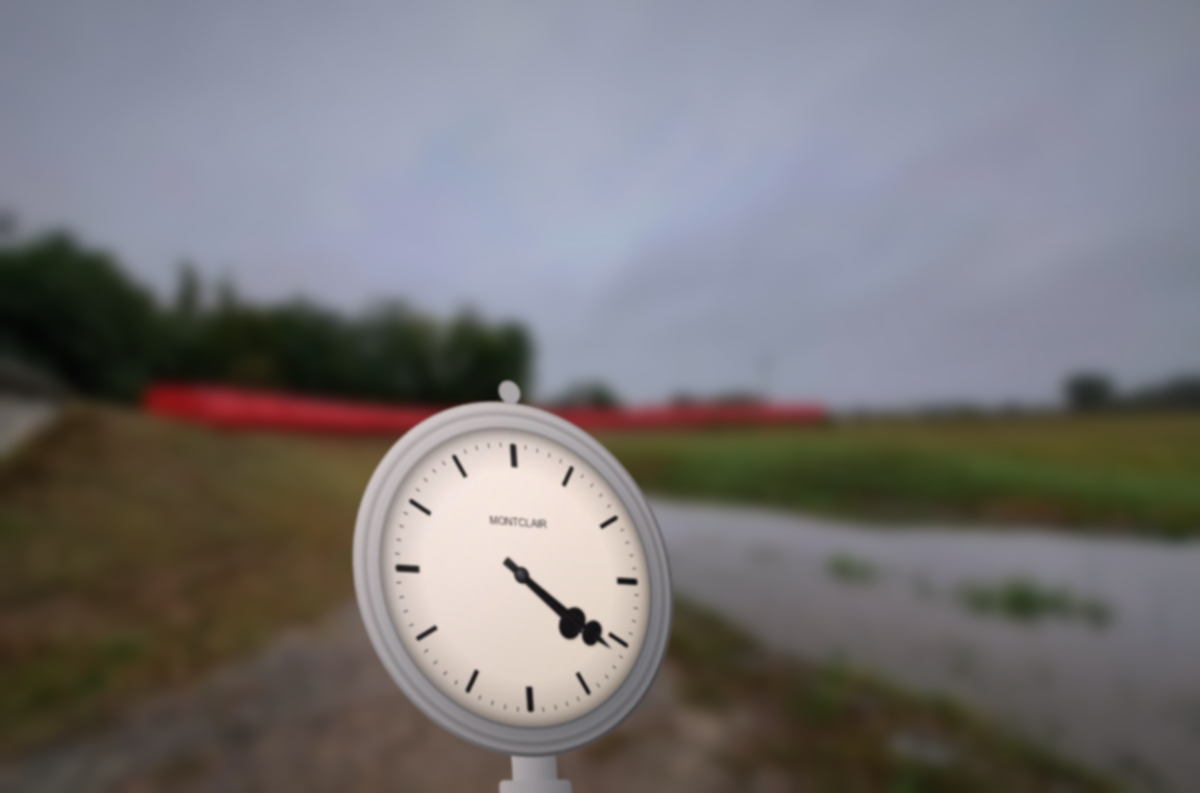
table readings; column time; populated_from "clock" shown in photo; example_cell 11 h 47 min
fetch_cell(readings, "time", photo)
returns 4 h 21 min
